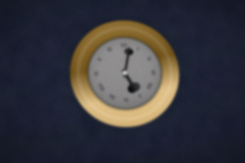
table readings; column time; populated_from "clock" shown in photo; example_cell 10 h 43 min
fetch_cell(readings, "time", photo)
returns 5 h 02 min
